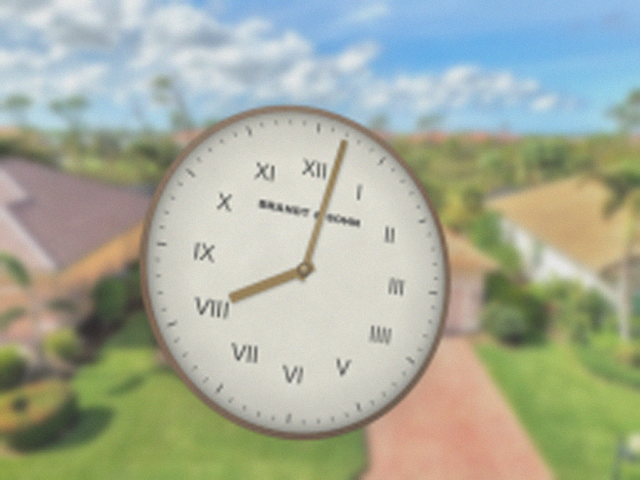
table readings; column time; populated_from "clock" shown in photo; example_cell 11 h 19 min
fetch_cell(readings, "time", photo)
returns 8 h 02 min
